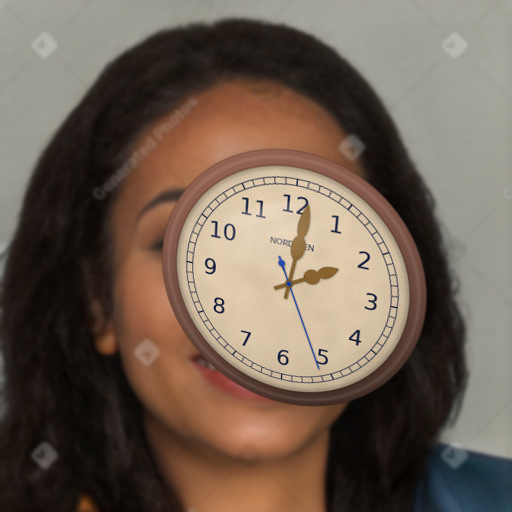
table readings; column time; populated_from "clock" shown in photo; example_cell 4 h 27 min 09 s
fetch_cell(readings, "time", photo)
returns 2 h 01 min 26 s
